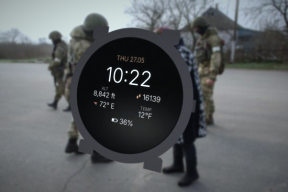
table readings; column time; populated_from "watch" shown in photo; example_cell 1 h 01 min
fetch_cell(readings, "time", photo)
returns 10 h 22 min
